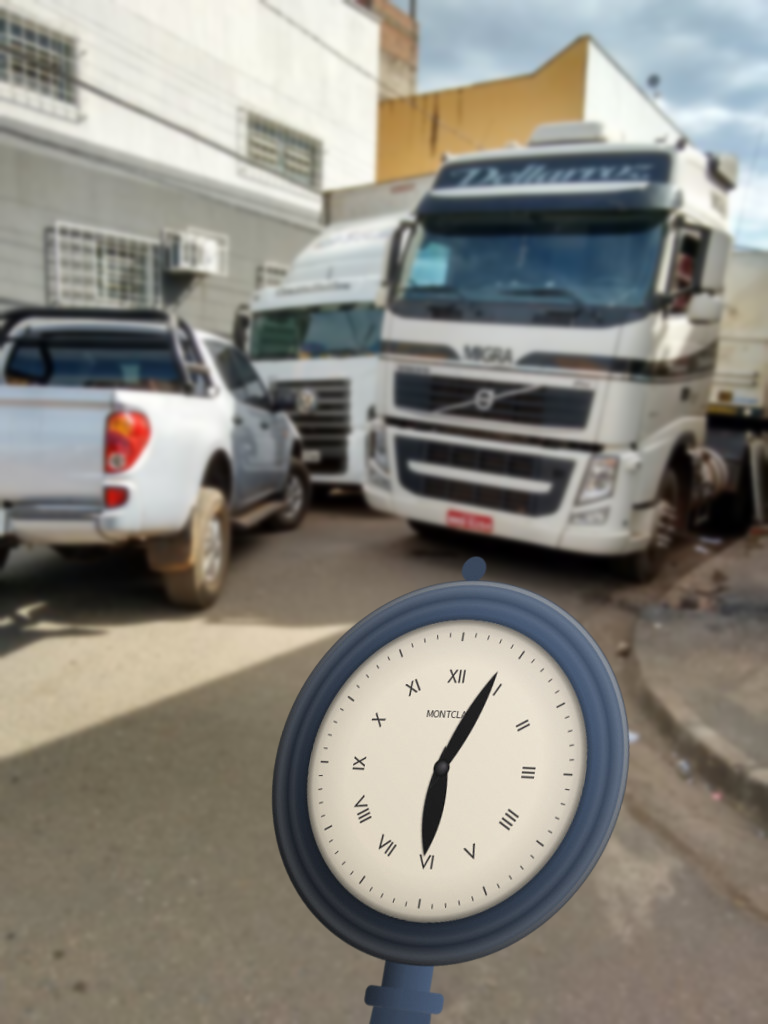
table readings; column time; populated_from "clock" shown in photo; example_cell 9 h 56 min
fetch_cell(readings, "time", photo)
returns 6 h 04 min
